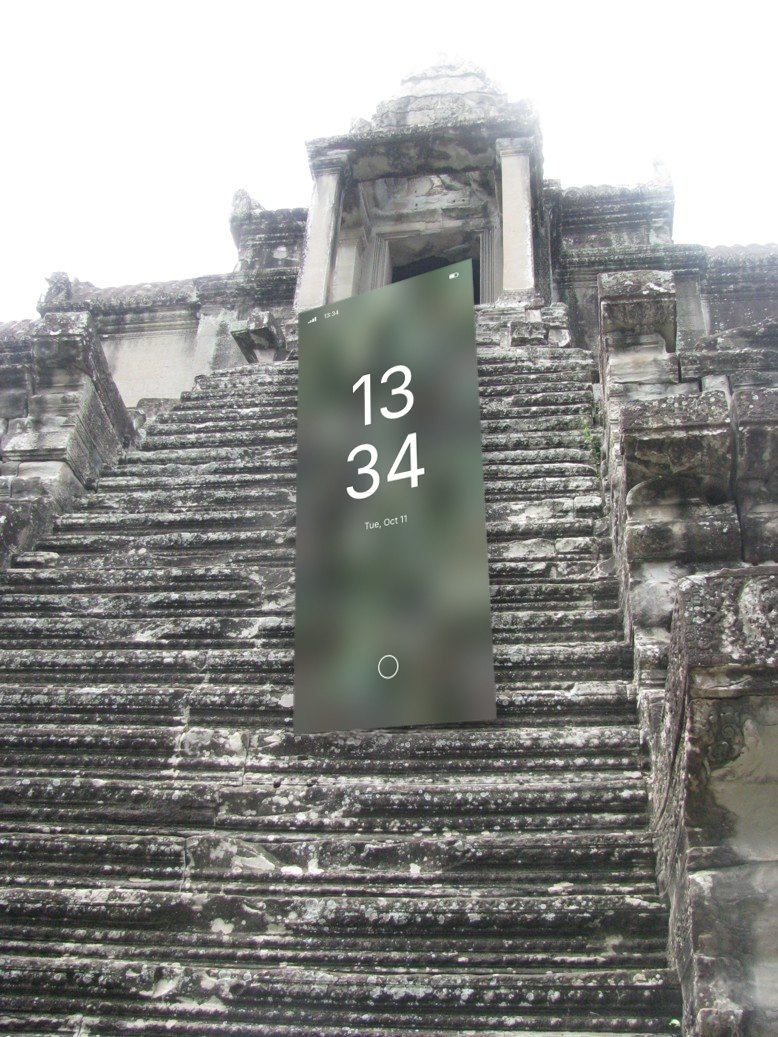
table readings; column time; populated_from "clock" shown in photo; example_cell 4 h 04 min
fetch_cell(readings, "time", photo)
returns 13 h 34 min
